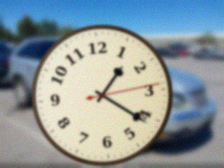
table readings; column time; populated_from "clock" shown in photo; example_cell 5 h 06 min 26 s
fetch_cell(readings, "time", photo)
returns 1 h 21 min 14 s
